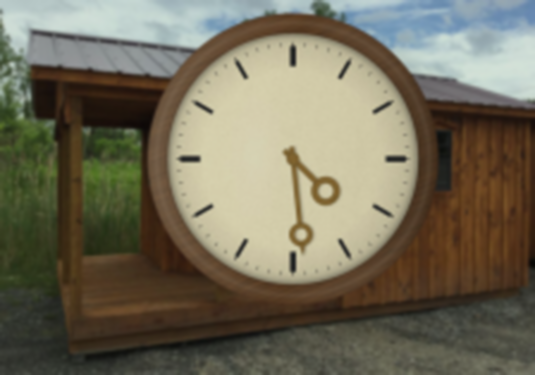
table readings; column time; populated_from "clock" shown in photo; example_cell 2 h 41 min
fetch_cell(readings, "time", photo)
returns 4 h 29 min
